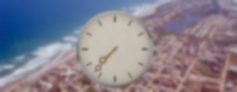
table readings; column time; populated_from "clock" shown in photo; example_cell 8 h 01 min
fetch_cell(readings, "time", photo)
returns 7 h 37 min
